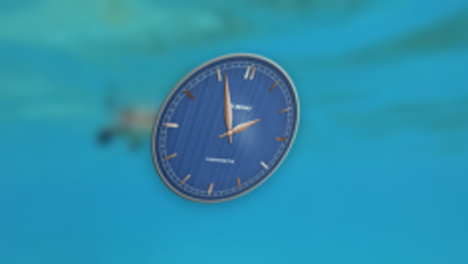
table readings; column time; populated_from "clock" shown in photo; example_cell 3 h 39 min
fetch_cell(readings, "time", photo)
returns 1 h 56 min
